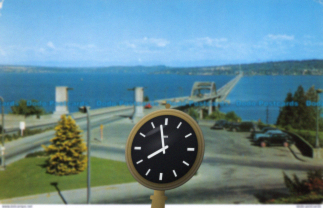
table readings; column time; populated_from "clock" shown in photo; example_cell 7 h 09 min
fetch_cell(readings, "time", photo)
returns 7 h 58 min
